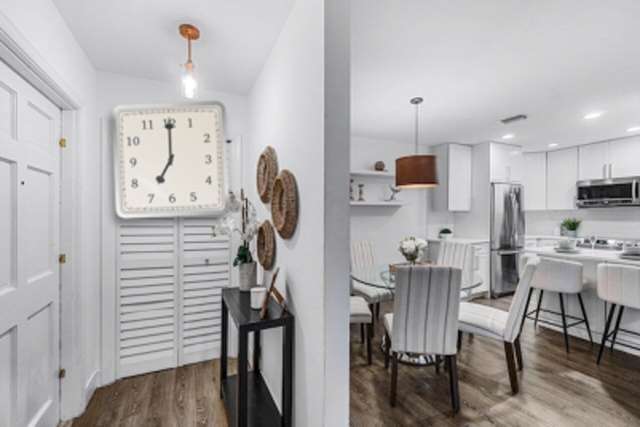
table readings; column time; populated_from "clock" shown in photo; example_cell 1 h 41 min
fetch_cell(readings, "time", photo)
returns 7 h 00 min
